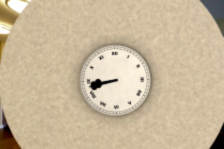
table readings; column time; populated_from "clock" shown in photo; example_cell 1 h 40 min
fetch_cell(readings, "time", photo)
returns 8 h 43 min
